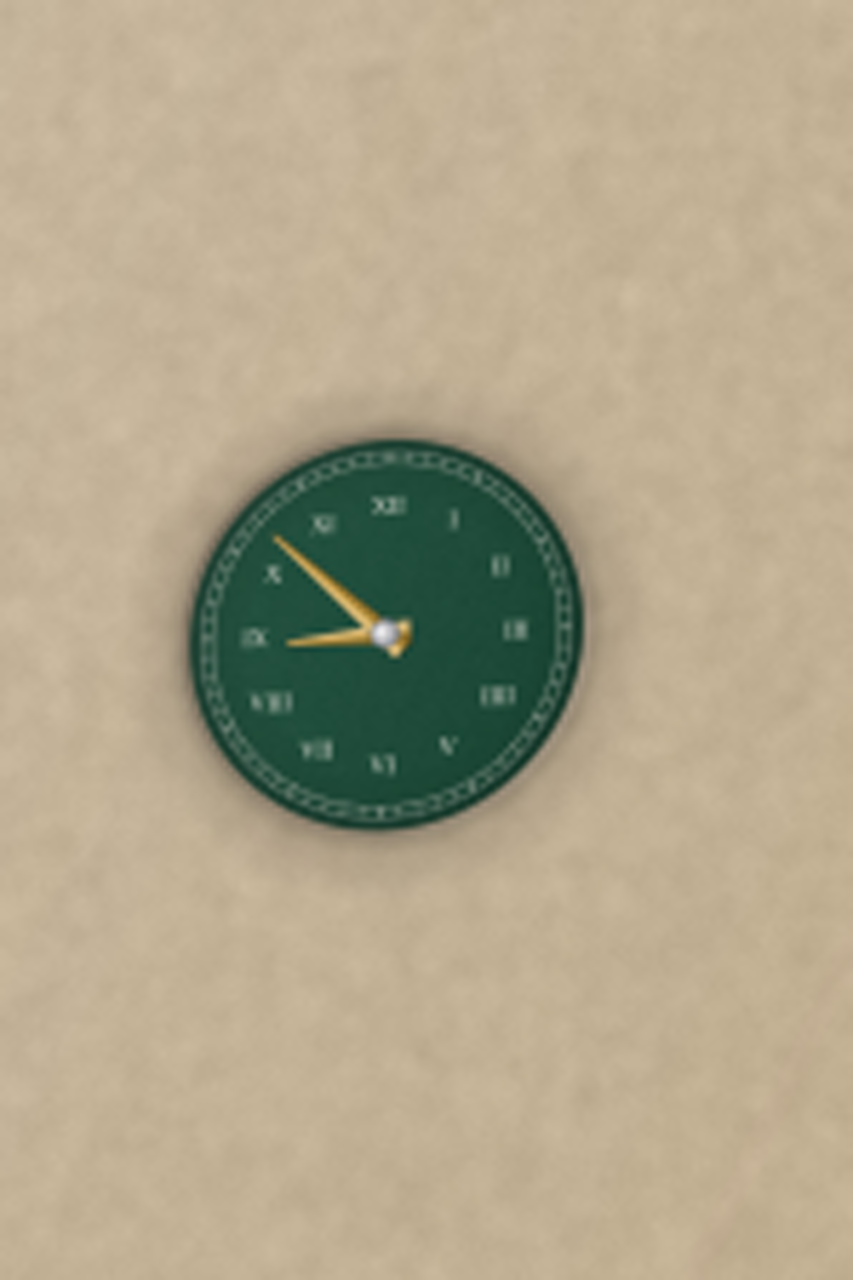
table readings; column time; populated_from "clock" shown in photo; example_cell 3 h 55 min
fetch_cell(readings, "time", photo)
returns 8 h 52 min
